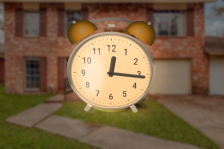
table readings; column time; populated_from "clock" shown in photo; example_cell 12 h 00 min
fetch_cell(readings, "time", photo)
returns 12 h 16 min
